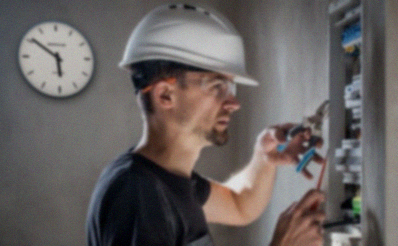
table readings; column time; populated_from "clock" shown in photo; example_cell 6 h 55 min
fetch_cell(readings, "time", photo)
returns 5 h 51 min
